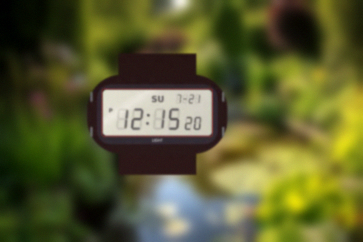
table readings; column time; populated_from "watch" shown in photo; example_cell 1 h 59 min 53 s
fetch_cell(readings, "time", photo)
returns 12 h 15 min 20 s
